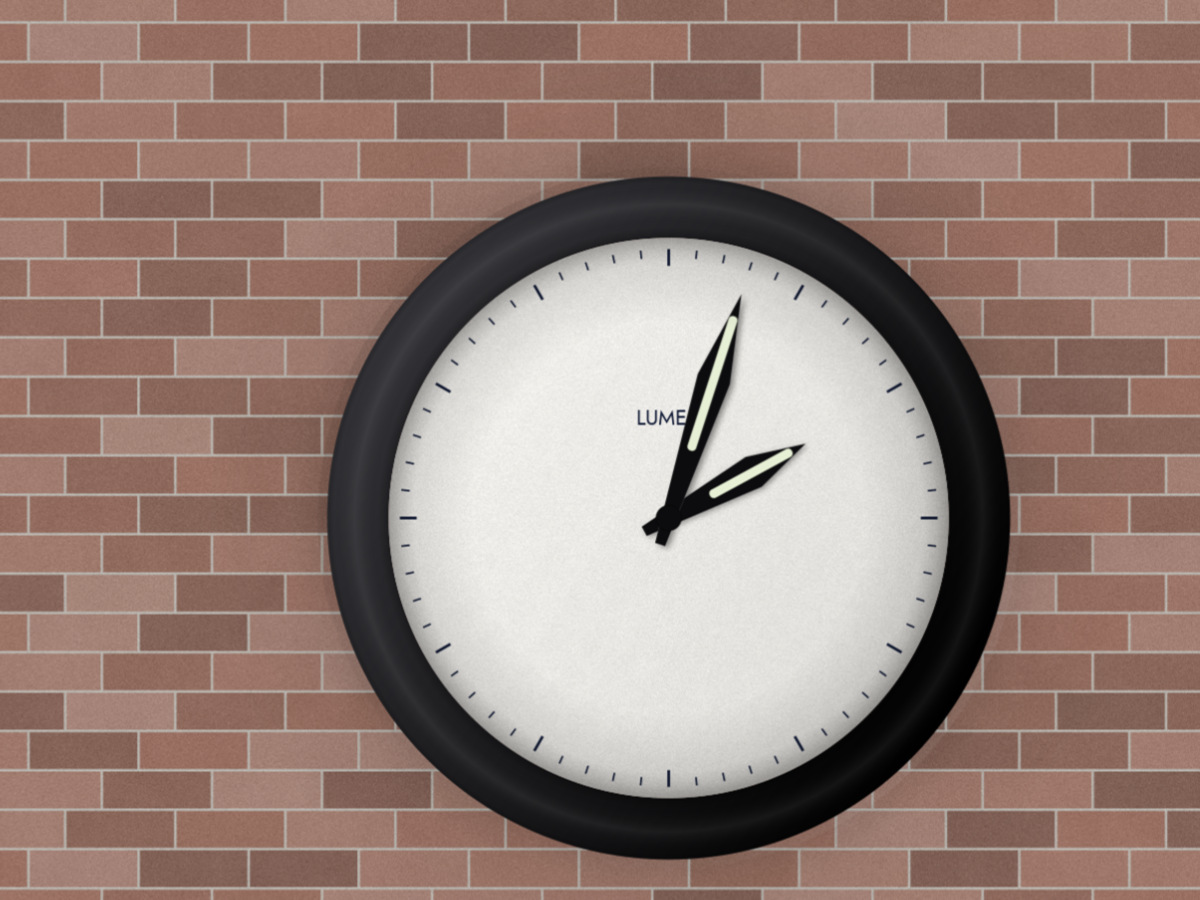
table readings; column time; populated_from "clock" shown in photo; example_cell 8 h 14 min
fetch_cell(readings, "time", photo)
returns 2 h 03 min
